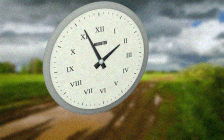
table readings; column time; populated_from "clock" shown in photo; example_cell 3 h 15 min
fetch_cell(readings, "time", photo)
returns 1 h 56 min
